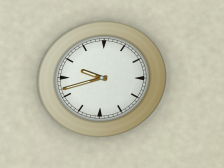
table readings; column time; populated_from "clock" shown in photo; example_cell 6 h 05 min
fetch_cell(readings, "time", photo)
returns 9 h 42 min
